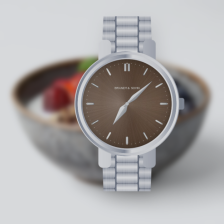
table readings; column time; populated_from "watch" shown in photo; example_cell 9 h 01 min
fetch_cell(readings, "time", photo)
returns 7 h 08 min
